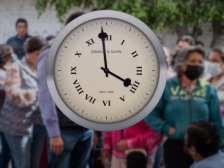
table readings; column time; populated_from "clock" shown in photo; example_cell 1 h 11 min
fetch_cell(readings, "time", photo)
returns 3 h 59 min
